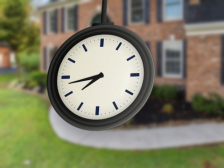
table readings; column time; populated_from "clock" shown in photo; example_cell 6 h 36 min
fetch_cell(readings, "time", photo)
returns 7 h 43 min
